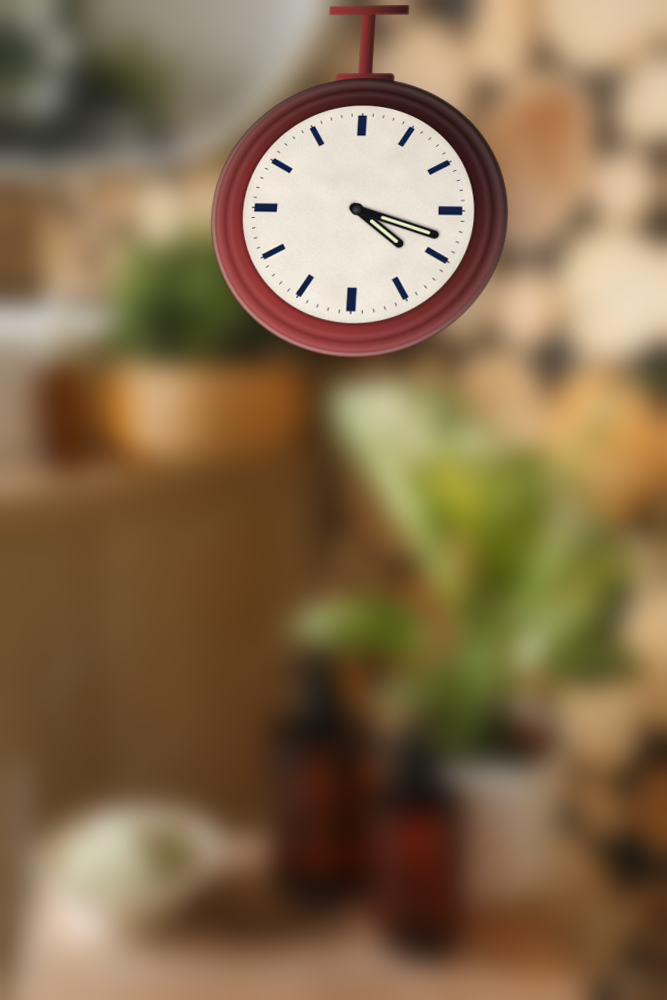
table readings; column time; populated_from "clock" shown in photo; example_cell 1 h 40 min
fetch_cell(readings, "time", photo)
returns 4 h 18 min
